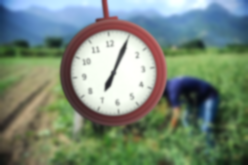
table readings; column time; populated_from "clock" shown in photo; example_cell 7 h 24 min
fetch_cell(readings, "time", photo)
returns 7 h 05 min
